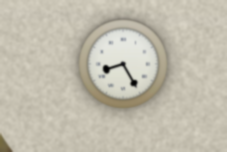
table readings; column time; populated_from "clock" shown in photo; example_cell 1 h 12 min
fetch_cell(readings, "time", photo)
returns 8 h 25 min
